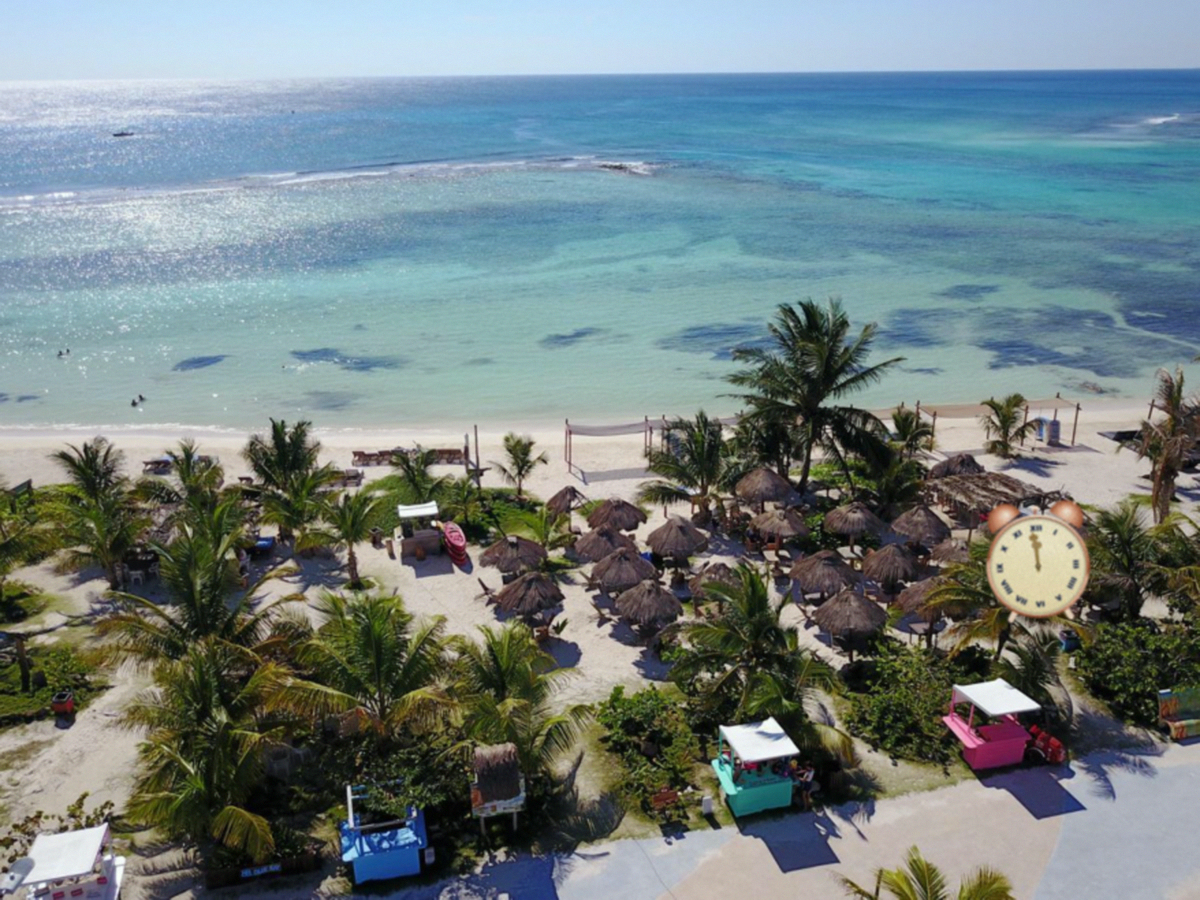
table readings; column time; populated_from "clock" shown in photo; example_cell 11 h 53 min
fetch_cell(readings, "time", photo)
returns 11 h 59 min
